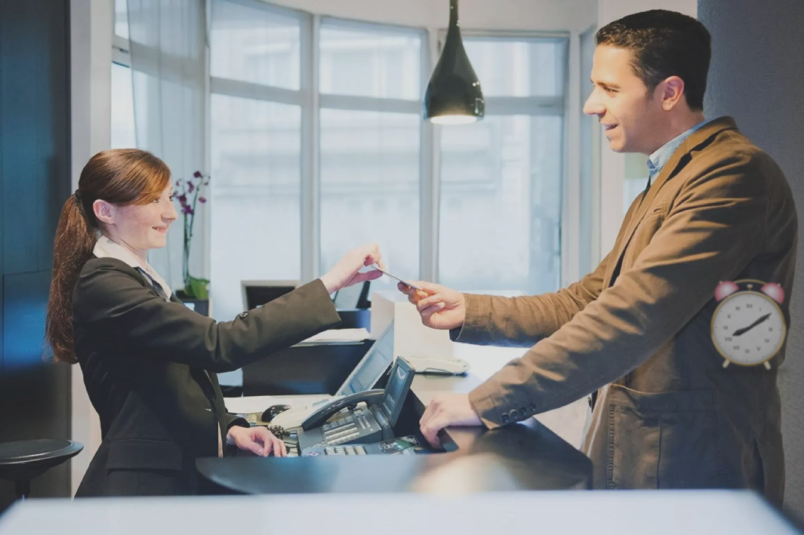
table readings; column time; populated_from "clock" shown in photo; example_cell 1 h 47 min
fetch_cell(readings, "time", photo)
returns 8 h 09 min
